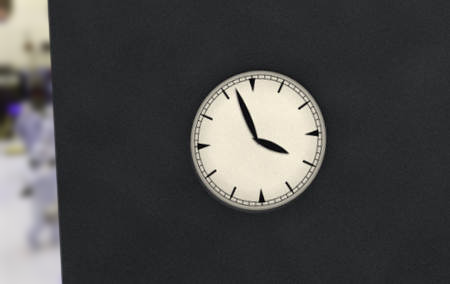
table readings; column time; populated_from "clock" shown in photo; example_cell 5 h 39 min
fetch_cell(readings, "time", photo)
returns 3 h 57 min
